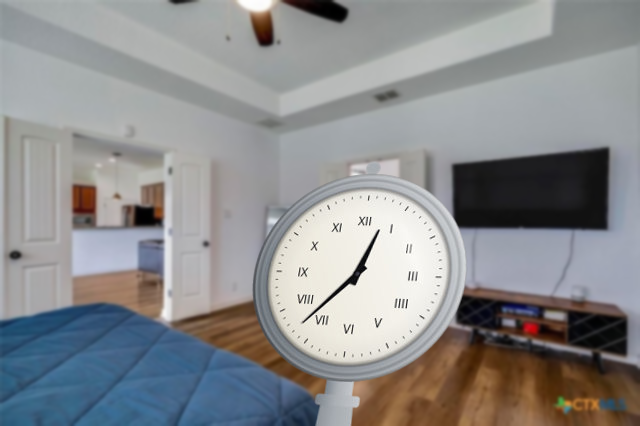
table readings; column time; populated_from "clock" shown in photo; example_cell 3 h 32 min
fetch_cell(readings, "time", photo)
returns 12 h 37 min
